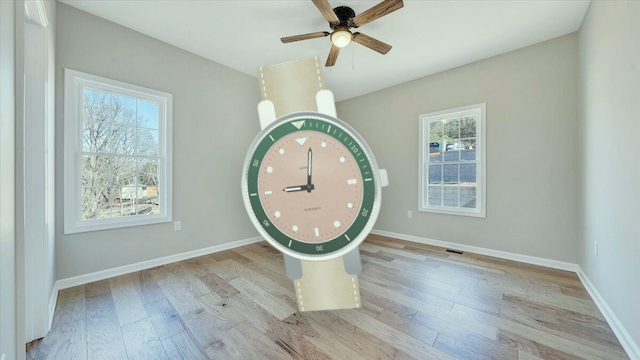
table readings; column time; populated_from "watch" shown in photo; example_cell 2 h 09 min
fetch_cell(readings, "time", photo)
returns 9 h 02 min
